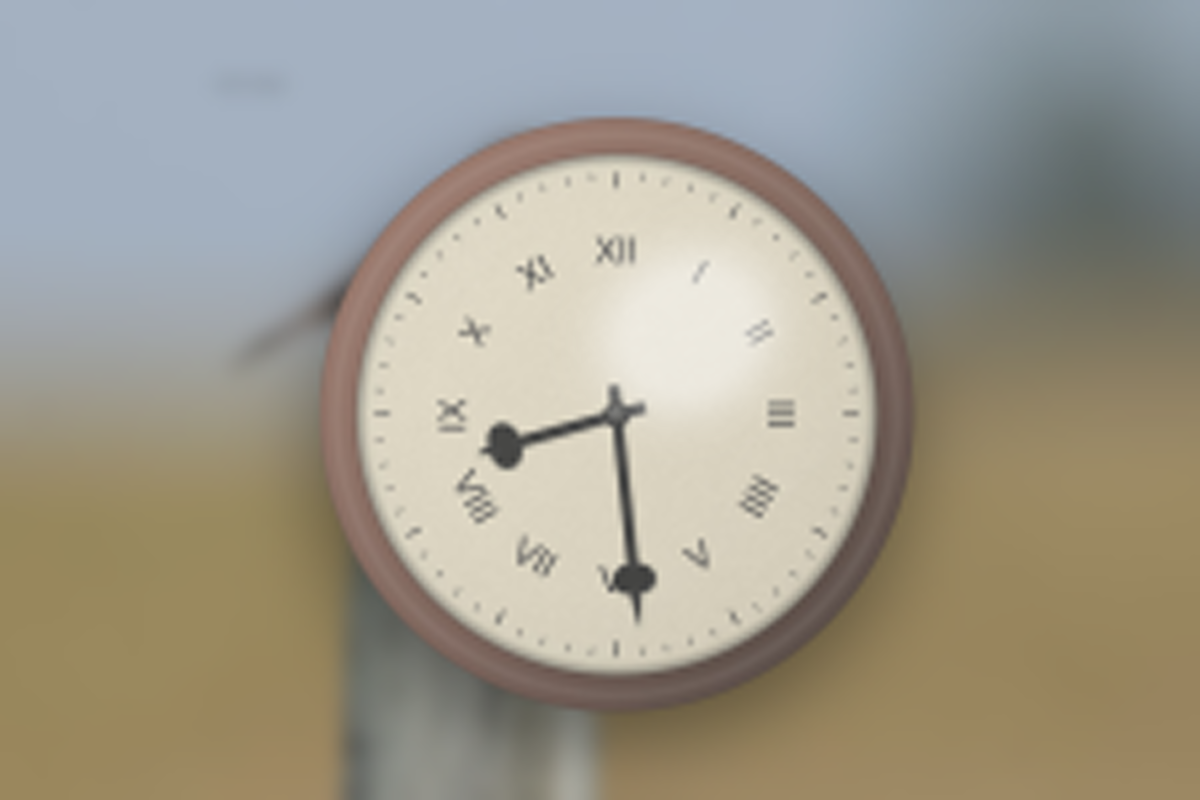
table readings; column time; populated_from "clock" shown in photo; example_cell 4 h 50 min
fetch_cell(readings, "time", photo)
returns 8 h 29 min
